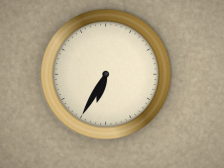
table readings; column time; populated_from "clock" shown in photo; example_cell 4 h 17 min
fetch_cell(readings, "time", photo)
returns 6 h 35 min
